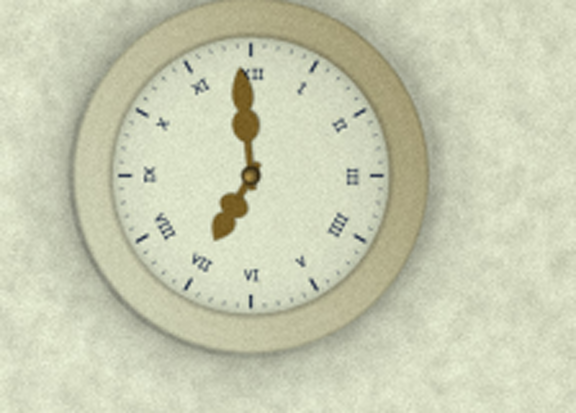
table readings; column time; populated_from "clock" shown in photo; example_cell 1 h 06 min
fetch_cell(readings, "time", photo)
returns 6 h 59 min
